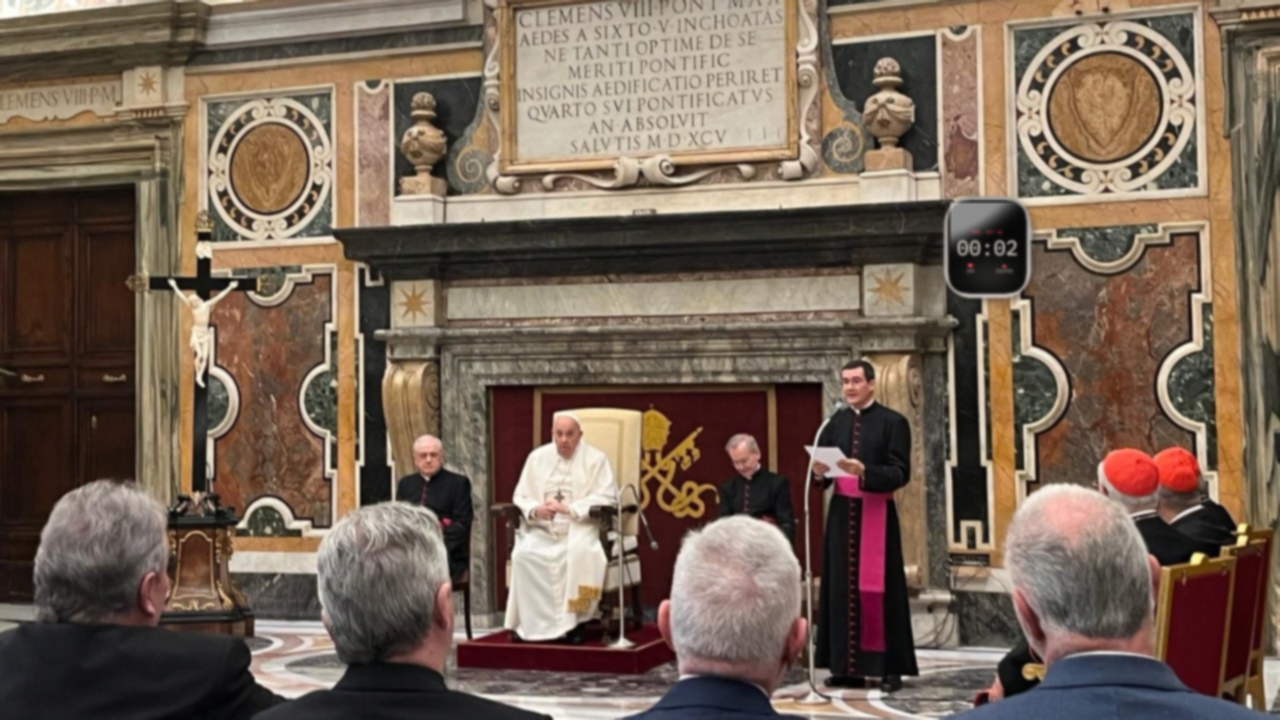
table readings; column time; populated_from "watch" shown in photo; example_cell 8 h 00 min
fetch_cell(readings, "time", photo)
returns 0 h 02 min
